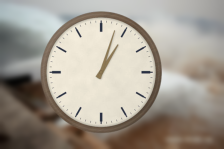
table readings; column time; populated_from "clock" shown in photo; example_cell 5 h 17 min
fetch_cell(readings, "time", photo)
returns 1 h 03 min
